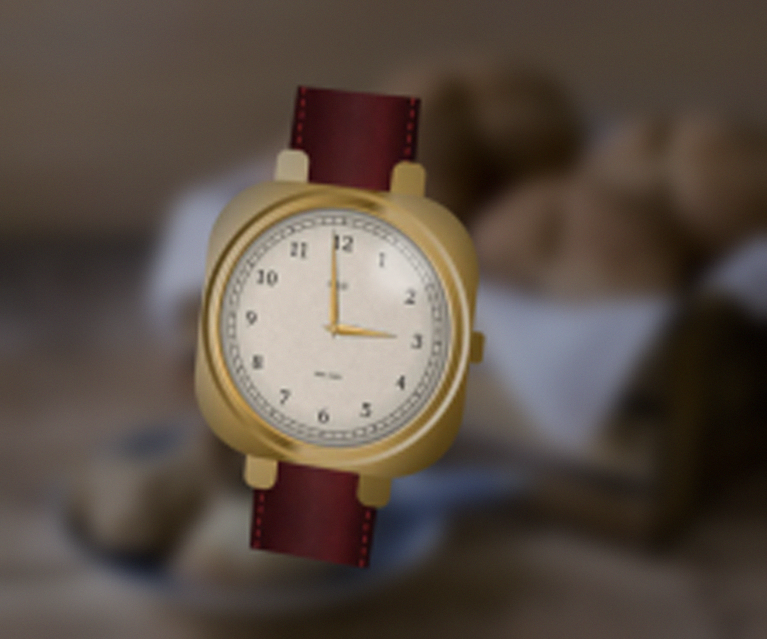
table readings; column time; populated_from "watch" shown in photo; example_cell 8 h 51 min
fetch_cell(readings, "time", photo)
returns 2 h 59 min
